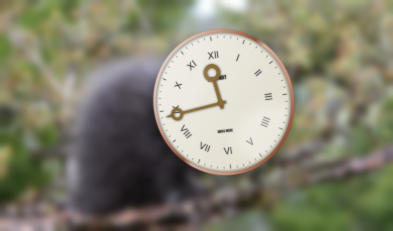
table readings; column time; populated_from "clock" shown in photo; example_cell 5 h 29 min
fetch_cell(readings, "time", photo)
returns 11 h 44 min
